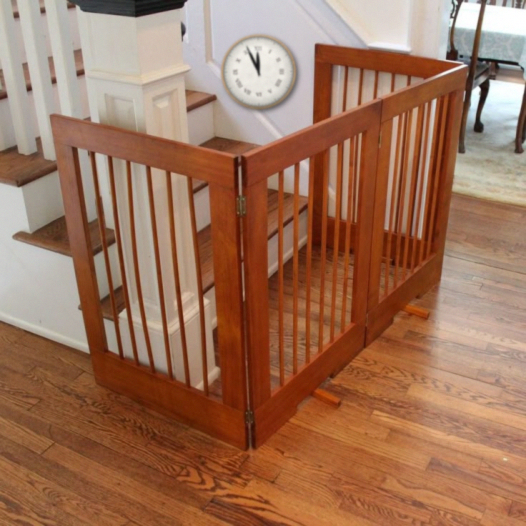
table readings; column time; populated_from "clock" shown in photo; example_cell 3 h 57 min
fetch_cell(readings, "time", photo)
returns 11 h 56 min
